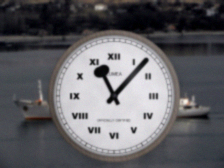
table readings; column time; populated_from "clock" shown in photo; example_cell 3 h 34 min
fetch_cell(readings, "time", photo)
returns 11 h 07 min
